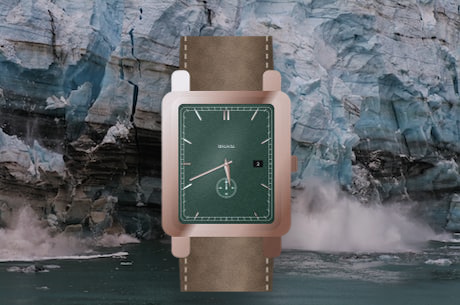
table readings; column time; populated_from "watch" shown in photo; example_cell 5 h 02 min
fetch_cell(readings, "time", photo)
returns 5 h 41 min
